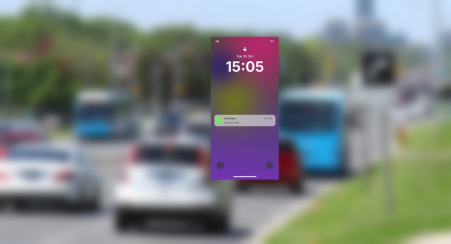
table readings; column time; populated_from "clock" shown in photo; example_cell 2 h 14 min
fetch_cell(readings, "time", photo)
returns 15 h 05 min
